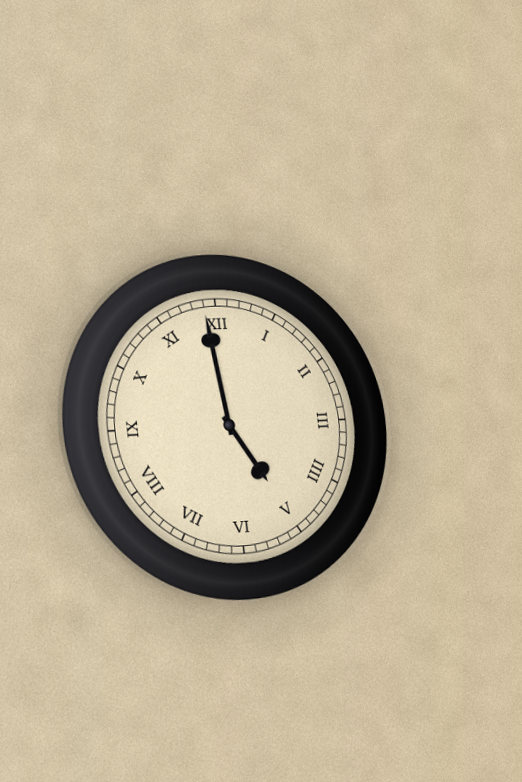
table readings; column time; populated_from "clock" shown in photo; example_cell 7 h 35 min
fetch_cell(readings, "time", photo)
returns 4 h 59 min
